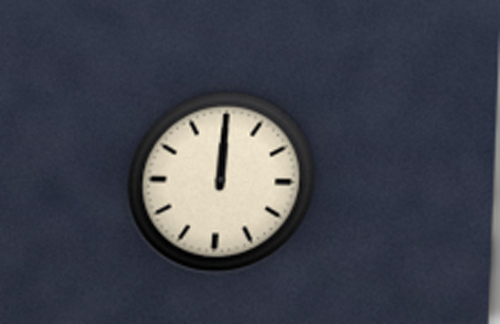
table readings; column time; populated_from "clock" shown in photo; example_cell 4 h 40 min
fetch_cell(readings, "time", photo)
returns 12 h 00 min
